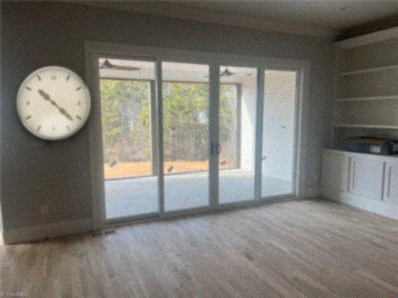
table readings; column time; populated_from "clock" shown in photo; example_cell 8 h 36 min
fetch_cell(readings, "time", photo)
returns 10 h 22 min
